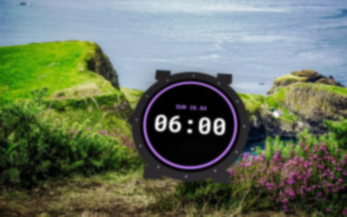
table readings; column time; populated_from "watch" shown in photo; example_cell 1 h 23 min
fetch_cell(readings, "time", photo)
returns 6 h 00 min
